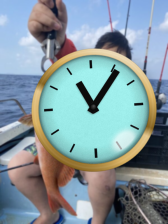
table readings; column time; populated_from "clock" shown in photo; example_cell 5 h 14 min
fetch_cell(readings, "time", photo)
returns 11 h 06 min
